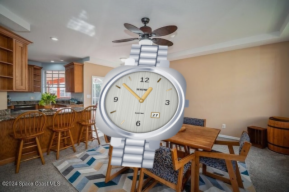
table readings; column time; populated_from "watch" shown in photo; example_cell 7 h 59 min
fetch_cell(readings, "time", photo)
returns 12 h 52 min
